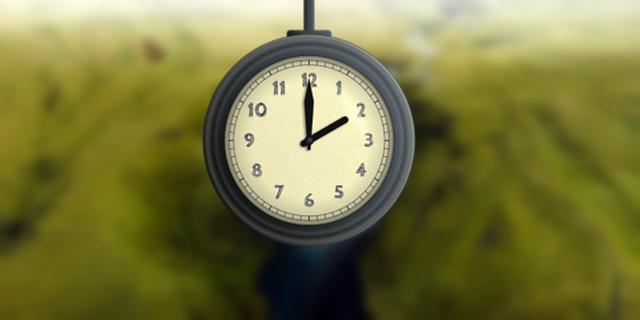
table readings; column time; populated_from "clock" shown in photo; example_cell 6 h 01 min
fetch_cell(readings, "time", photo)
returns 2 h 00 min
